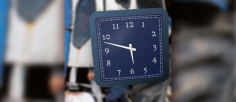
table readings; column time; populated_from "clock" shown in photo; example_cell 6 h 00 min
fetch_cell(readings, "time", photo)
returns 5 h 48 min
